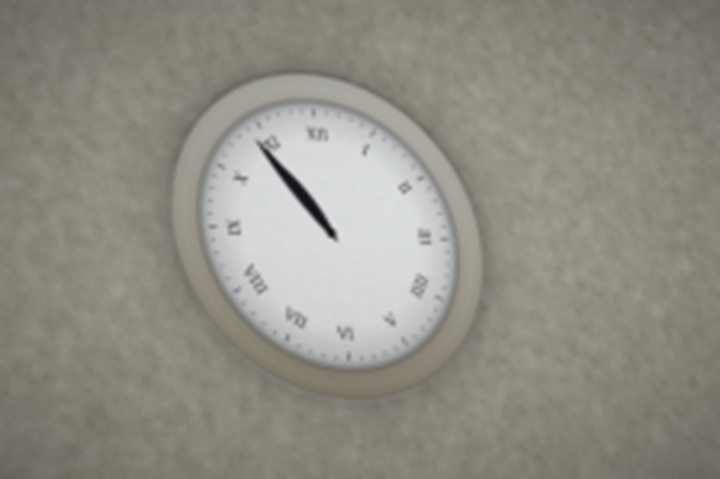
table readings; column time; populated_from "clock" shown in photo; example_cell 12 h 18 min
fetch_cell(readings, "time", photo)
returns 10 h 54 min
